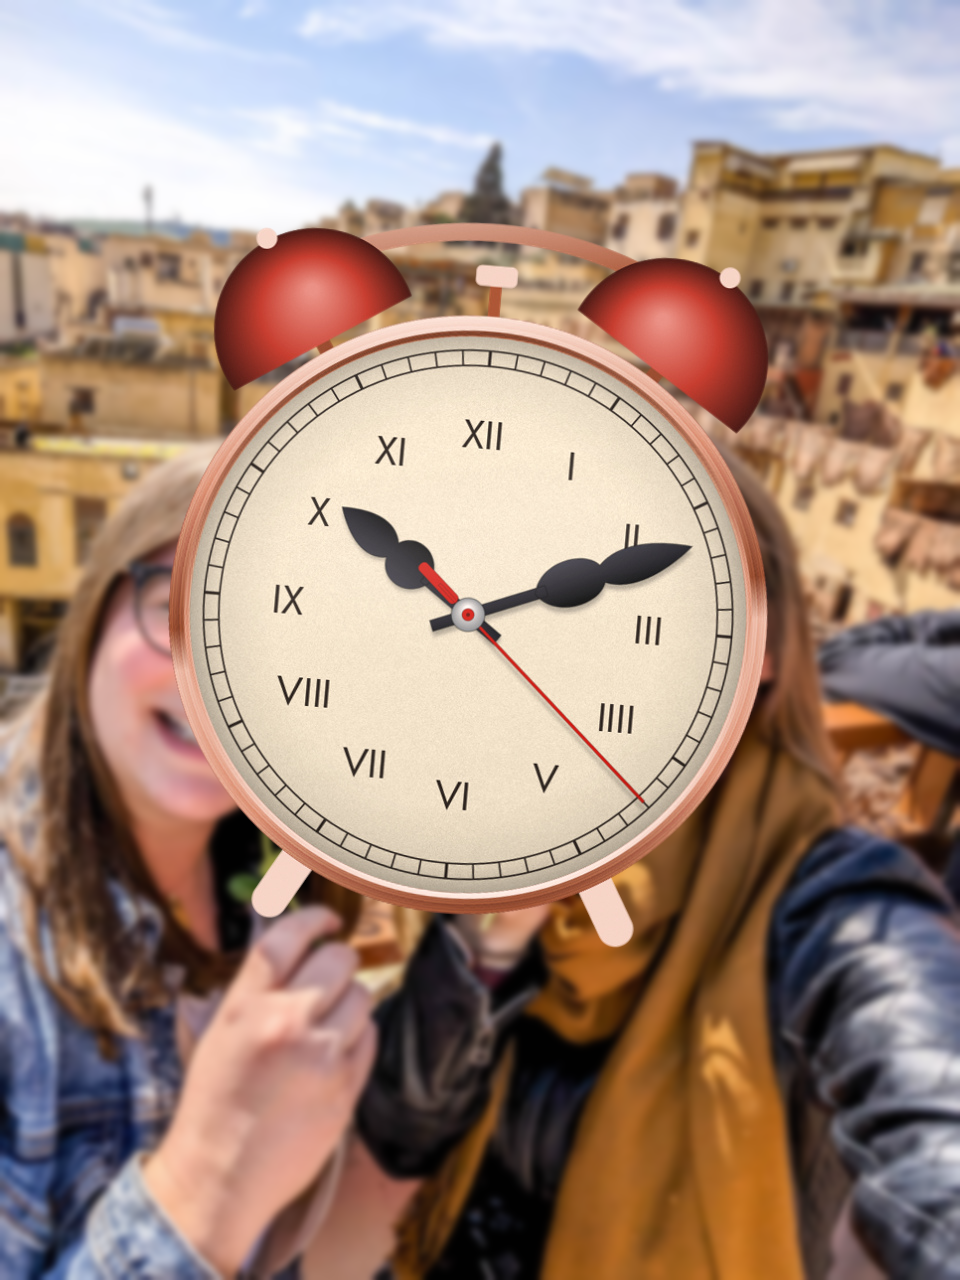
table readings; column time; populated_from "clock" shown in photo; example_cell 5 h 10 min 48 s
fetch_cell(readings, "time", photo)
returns 10 h 11 min 22 s
